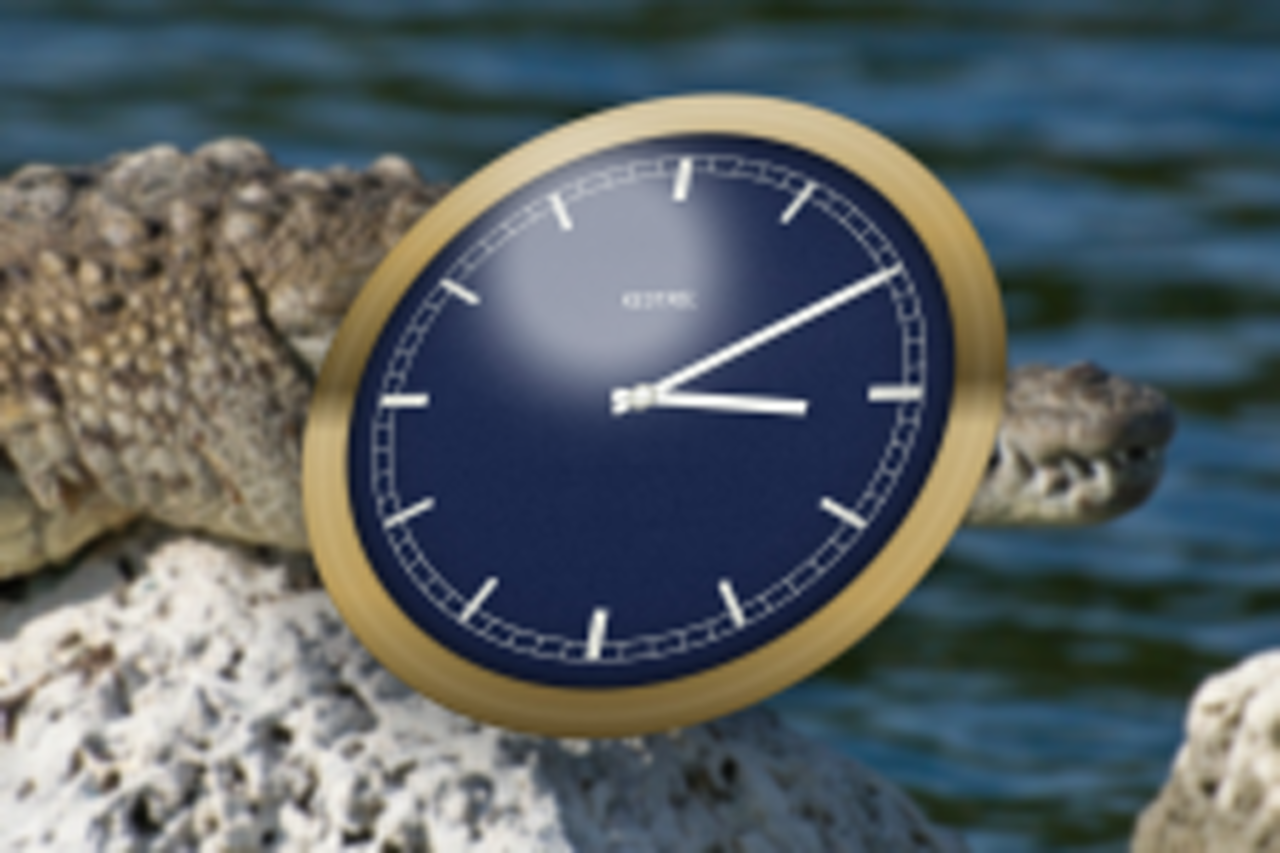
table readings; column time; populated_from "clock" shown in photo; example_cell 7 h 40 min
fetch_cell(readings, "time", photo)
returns 3 h 10 min
